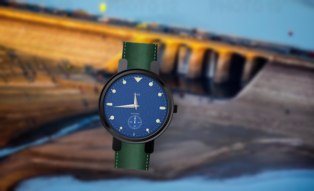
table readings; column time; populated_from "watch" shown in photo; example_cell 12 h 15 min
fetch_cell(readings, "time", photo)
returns 11 h 44 min
